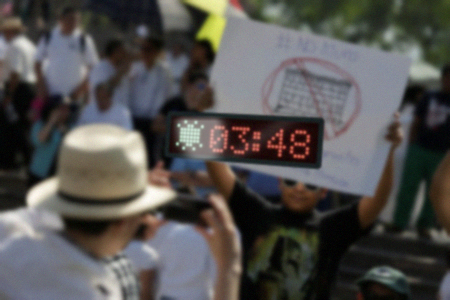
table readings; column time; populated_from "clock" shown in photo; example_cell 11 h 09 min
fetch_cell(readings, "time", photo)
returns 3 h 48 min
